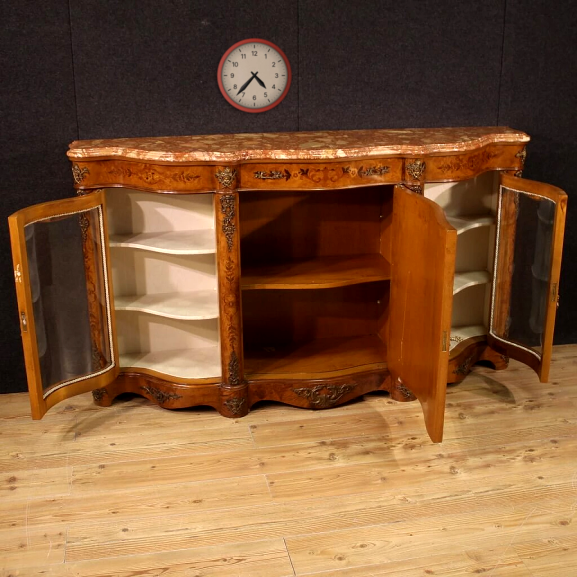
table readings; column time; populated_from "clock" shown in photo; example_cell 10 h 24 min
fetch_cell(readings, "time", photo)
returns 4 h 37 min
